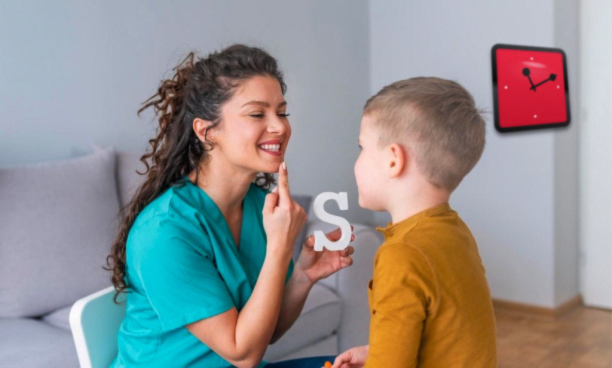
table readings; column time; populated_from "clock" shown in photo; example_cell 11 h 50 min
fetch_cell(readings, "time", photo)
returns 11 h 11 min
